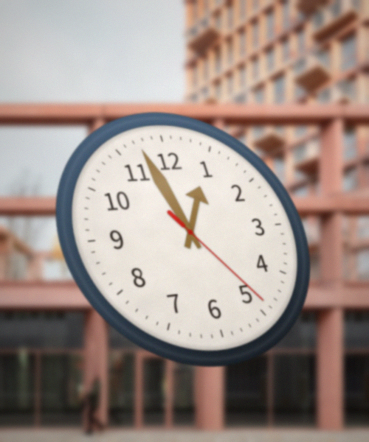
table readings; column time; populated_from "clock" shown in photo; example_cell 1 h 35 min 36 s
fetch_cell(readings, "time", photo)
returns 12 h 57 min 24 s
